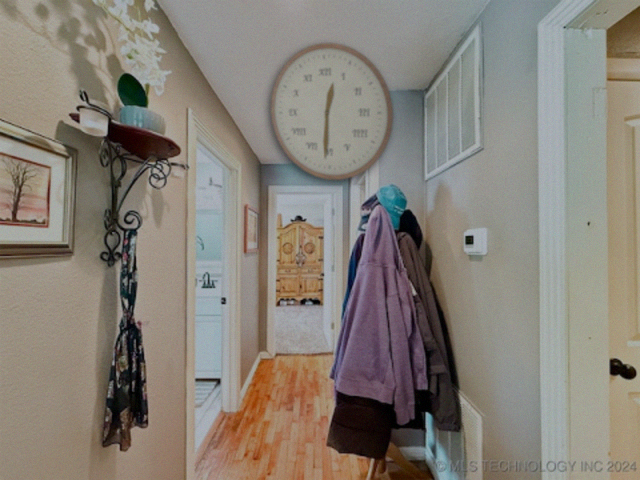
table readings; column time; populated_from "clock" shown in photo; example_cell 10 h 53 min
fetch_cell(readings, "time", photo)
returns 12 h 31 min
